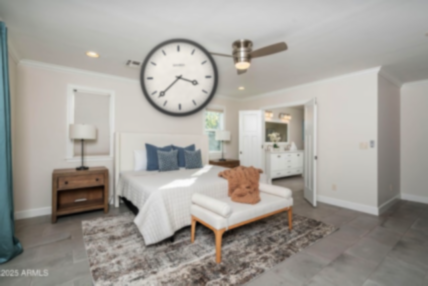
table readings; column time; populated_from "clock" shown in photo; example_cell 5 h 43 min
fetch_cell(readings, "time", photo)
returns 3 h 38 min
